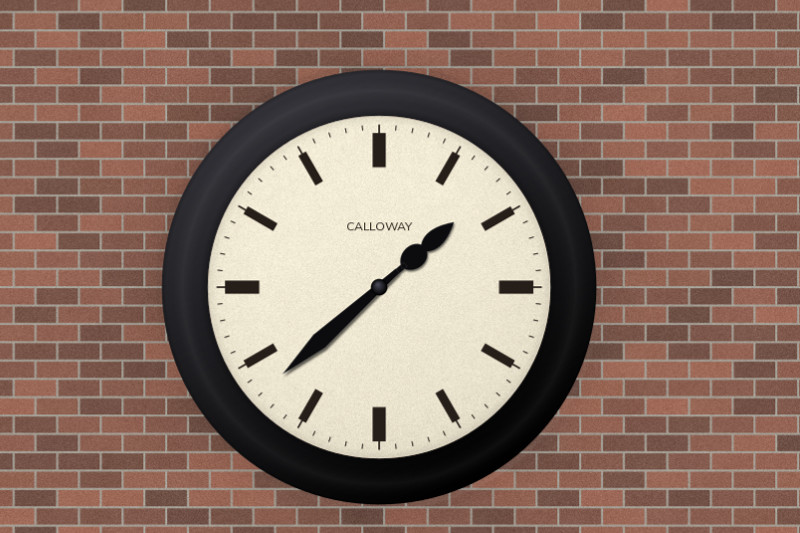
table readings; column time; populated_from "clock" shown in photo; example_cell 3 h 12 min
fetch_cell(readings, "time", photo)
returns 1 h 38 min
